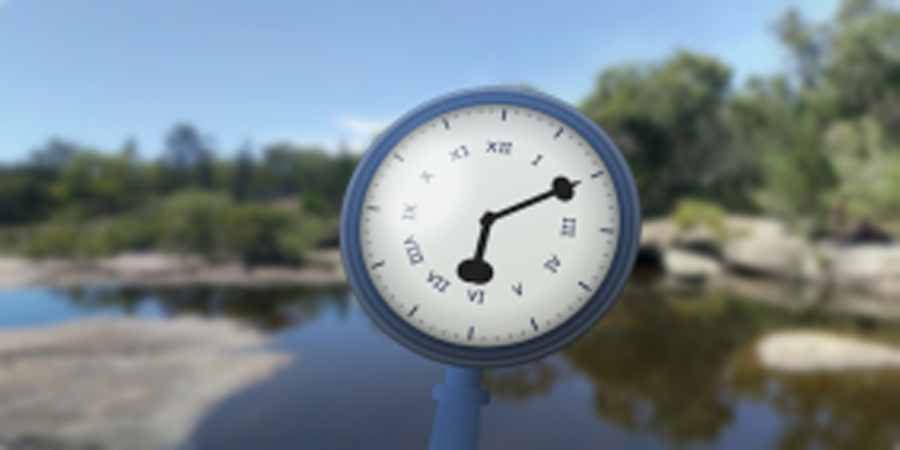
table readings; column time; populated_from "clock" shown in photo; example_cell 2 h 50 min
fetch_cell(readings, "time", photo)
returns 6 h 10 min
